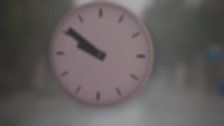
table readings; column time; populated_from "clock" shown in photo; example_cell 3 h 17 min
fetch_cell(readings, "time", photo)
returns 9 h 51 min
